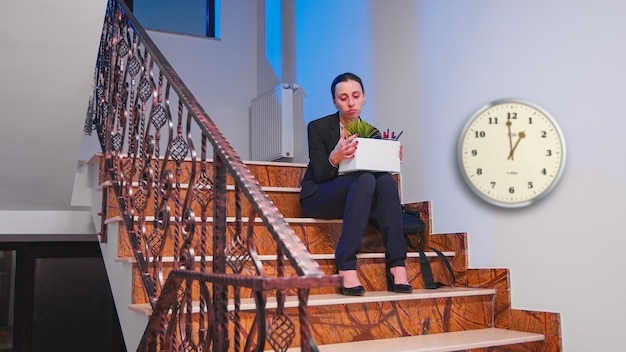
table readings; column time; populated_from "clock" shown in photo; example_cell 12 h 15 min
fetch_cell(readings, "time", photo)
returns 12 h 59 min
